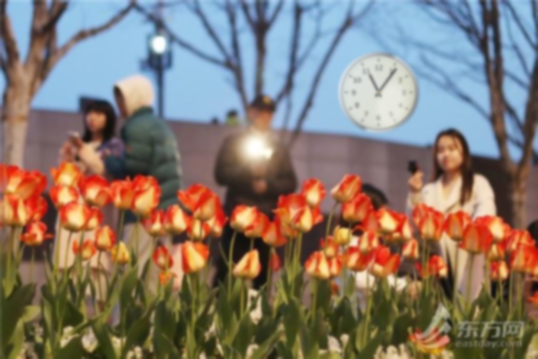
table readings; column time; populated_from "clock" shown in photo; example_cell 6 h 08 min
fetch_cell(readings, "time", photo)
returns 11 h 06 min
